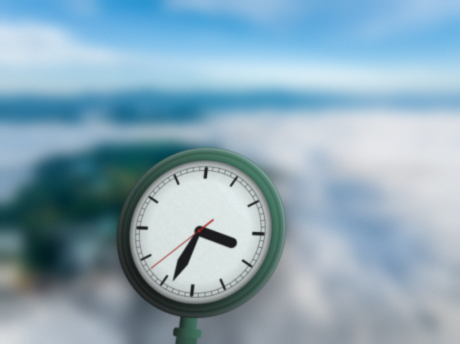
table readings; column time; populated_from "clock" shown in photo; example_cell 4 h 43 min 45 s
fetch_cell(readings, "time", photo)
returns 3 h 33 min 38 s
